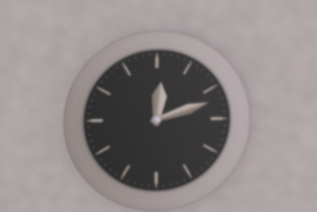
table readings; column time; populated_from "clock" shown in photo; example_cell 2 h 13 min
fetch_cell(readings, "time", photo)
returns 12 h 12 min
